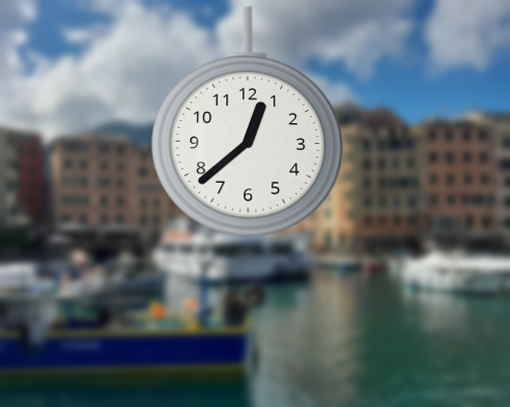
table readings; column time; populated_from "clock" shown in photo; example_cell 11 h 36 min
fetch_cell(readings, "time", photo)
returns 12 h 38 min
